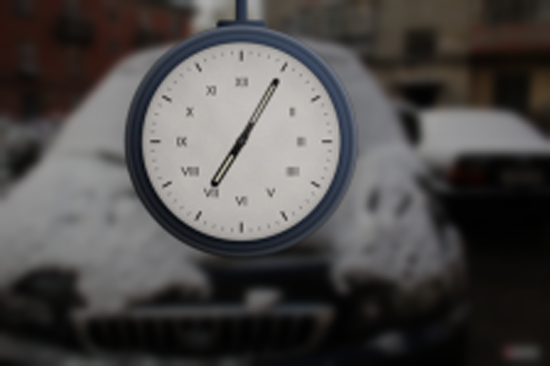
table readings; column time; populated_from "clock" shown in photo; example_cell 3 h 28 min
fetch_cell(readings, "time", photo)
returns 7 h 05 min
